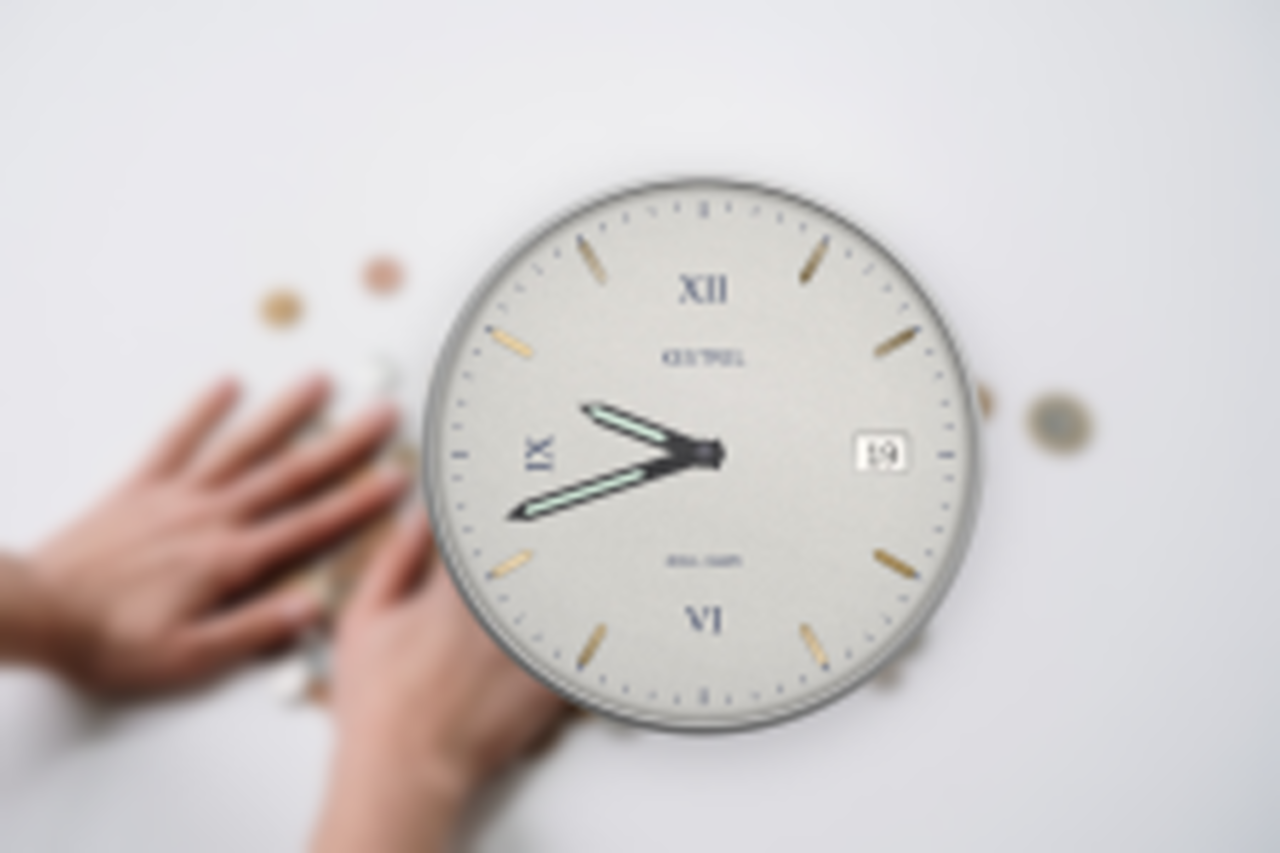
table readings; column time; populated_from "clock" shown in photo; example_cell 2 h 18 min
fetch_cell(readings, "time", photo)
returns 9 h 42 min
